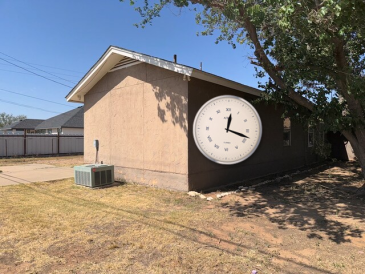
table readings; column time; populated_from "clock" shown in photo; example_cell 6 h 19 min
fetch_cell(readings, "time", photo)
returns 12 h 18 min
